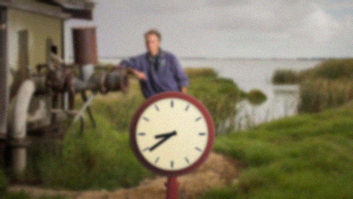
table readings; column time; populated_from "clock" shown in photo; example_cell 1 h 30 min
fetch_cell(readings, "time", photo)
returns 8 h 39 min
